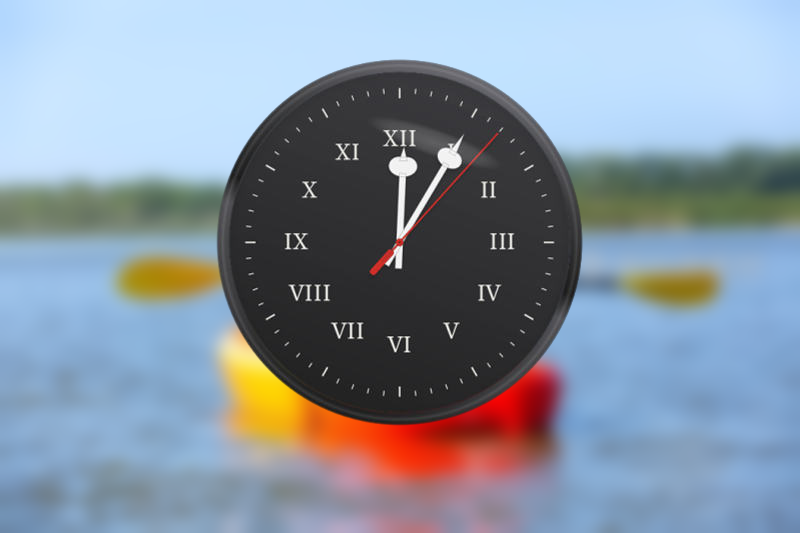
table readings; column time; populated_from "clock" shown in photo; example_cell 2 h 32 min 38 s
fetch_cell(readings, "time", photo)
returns 12 h 05 min 07 s
